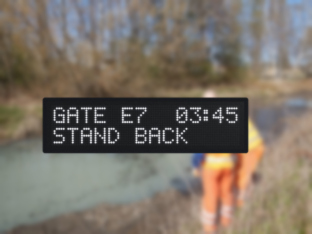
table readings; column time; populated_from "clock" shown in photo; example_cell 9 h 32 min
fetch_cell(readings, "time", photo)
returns 3 h 45 min
